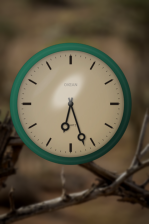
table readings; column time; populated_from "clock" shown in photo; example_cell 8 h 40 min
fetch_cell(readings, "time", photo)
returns 6 h 27 min
